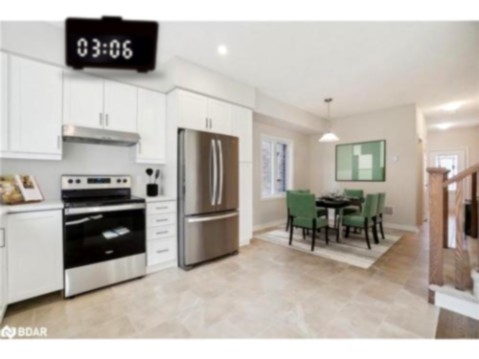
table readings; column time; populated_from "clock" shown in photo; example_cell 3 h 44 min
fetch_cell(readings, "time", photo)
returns 3 h 06 min
